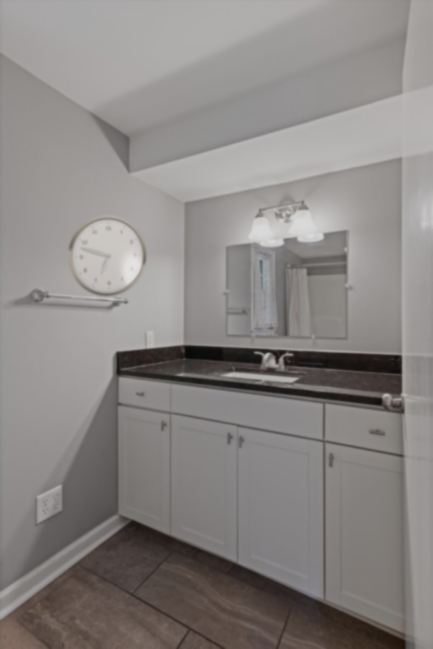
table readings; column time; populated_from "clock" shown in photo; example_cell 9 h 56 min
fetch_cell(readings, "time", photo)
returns 6 h 48 min
